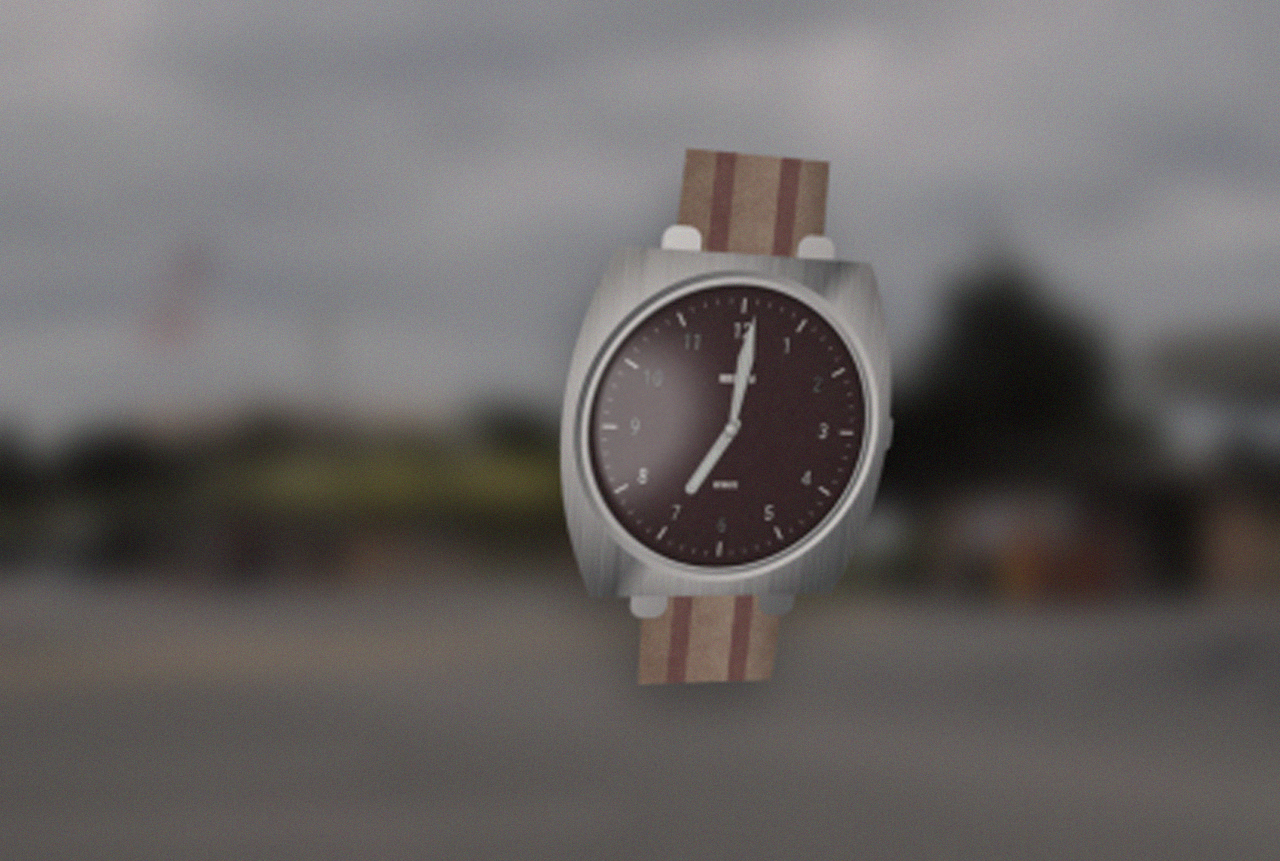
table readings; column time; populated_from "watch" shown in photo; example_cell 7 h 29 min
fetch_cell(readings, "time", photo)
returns 7 h 01 min
